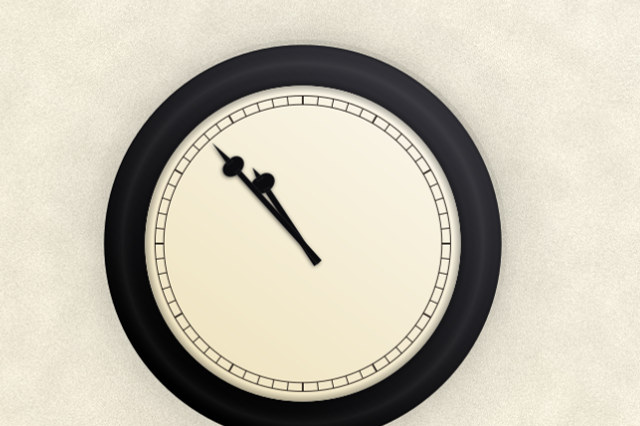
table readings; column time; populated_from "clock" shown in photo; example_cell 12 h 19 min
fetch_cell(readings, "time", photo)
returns 10 h 53 min
